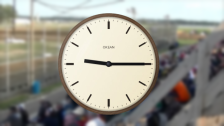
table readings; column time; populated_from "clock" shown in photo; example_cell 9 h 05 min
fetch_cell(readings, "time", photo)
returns 9 h 15 min
